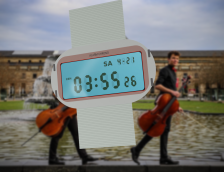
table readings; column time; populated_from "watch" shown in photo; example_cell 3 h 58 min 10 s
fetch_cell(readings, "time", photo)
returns 3 h 55 min 26 s
